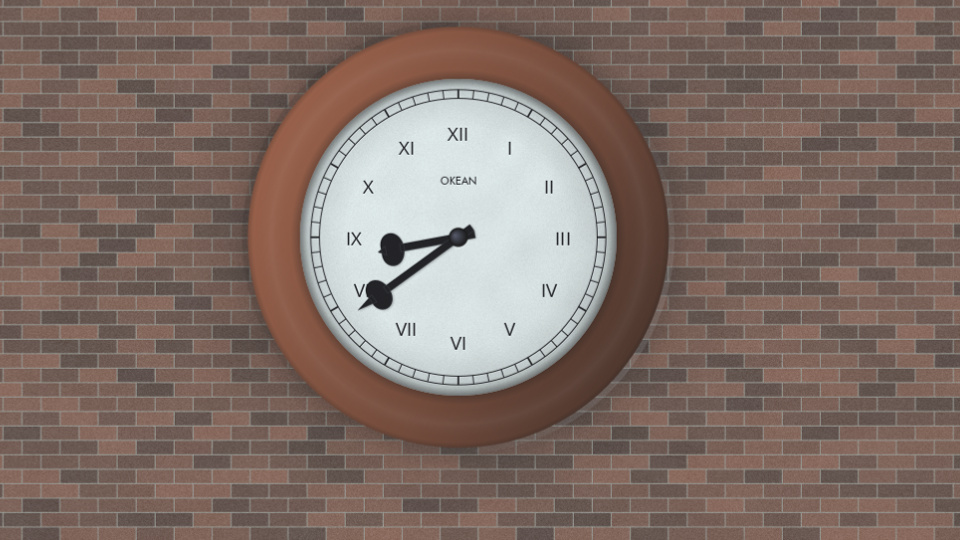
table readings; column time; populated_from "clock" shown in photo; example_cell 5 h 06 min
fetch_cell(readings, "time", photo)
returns 8 h 39 min
